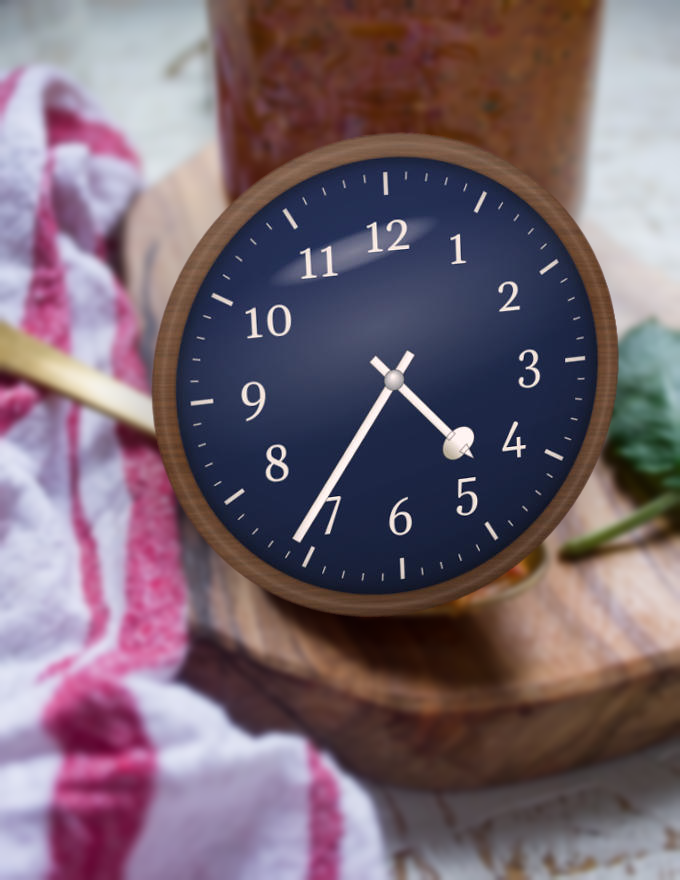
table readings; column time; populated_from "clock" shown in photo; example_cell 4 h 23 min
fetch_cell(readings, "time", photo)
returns 4 h 36 min
